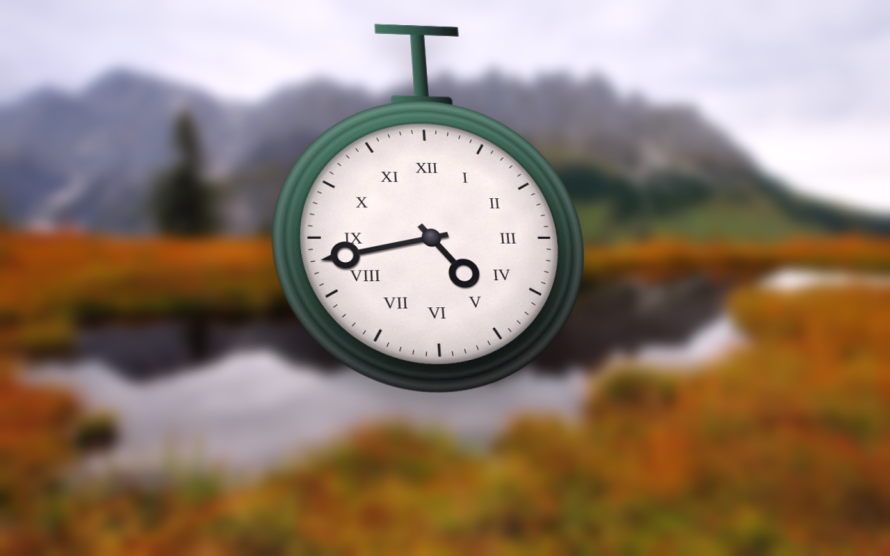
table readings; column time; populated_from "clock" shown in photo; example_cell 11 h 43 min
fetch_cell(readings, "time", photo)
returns 4 h 43 min
